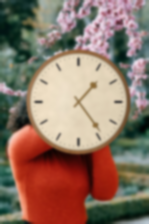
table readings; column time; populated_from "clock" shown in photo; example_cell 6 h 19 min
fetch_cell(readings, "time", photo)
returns 1 h 24 min
